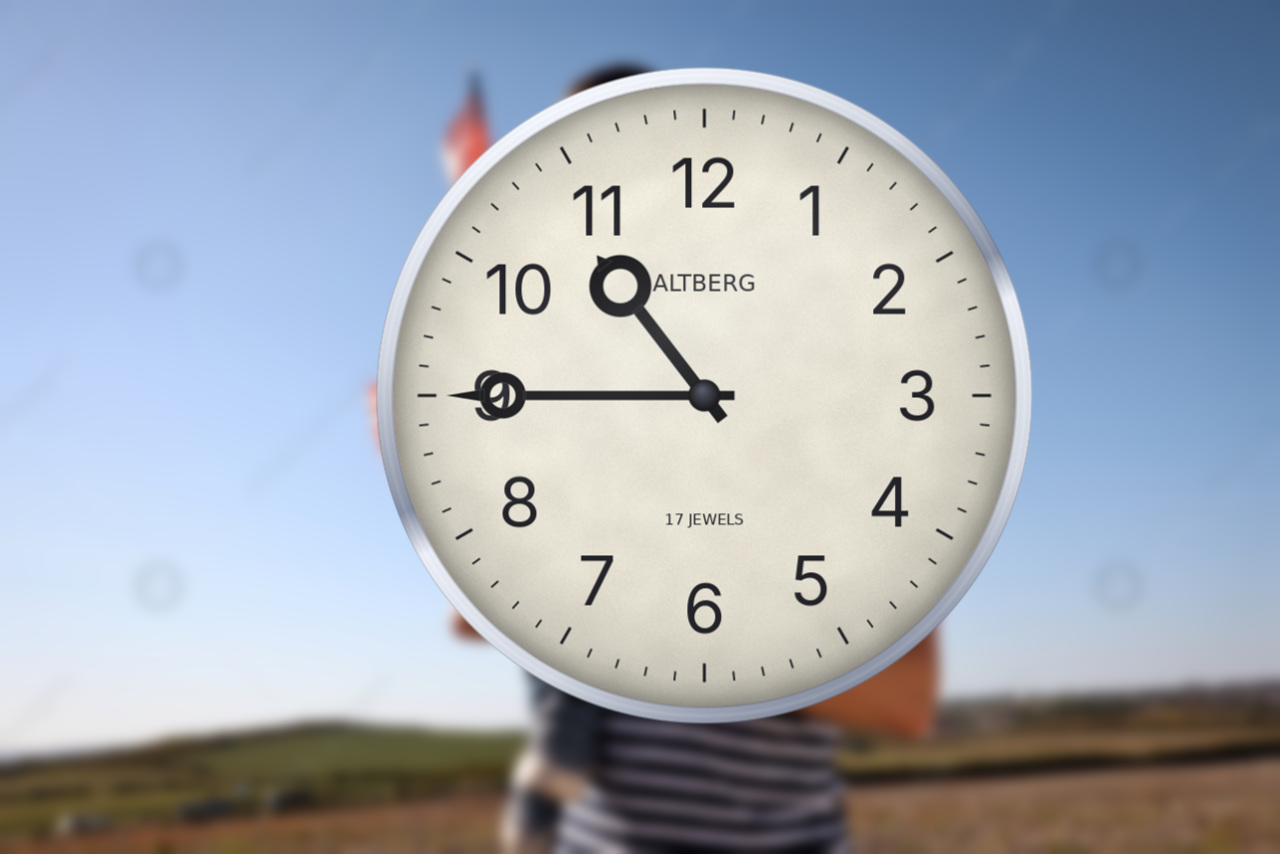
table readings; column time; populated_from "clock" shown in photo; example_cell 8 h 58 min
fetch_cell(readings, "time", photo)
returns 10 h 45 min
